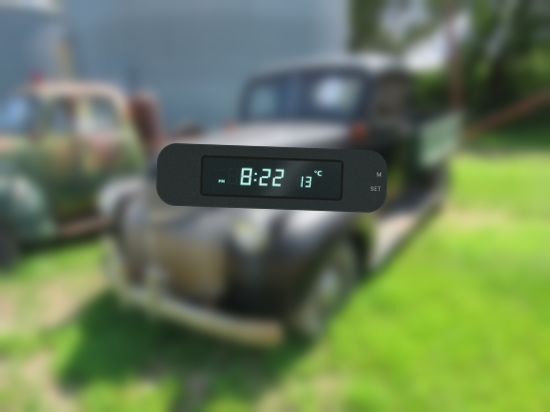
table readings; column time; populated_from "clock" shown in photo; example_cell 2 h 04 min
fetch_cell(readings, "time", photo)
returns 8 h 22 min
